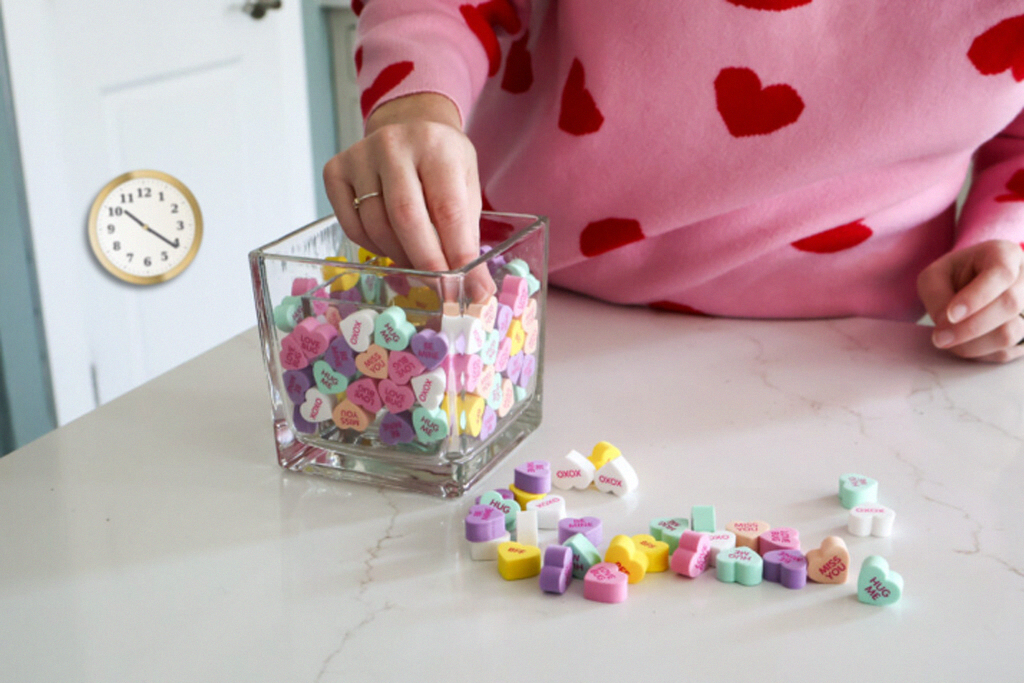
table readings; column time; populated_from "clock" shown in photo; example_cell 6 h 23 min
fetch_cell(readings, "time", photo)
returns 10 h 21 min
